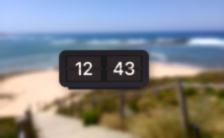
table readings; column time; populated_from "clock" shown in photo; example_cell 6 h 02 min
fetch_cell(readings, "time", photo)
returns 12 h 43 min
